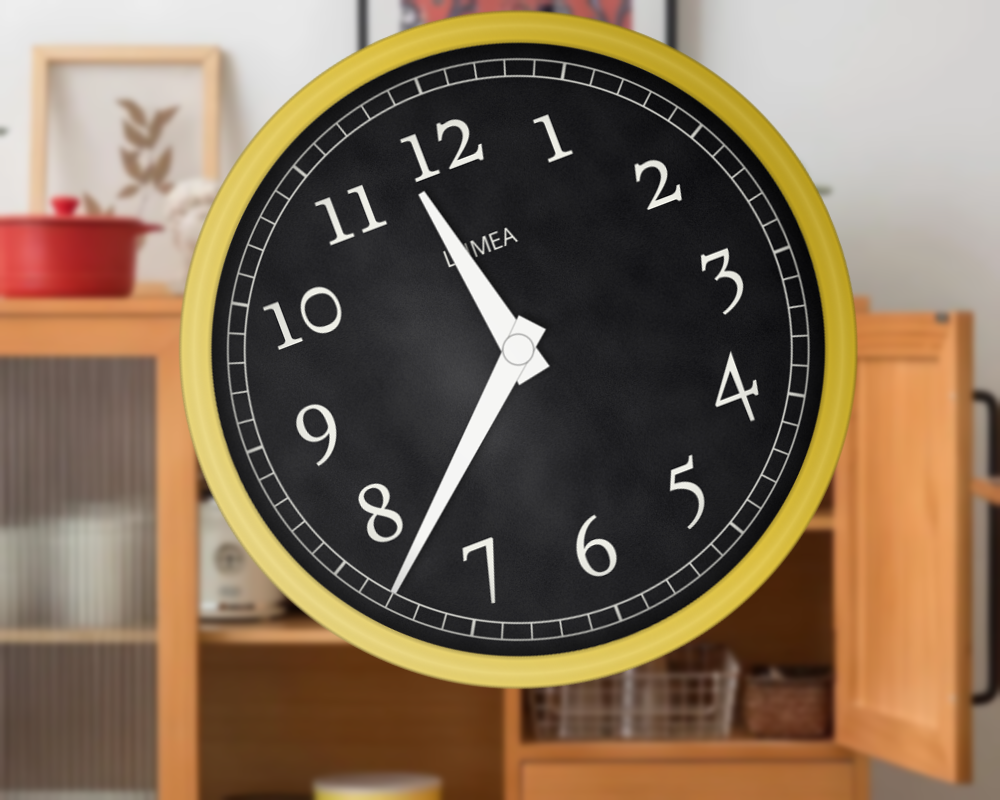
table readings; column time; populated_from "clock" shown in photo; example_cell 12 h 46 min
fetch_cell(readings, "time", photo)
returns 11 h 38 min
